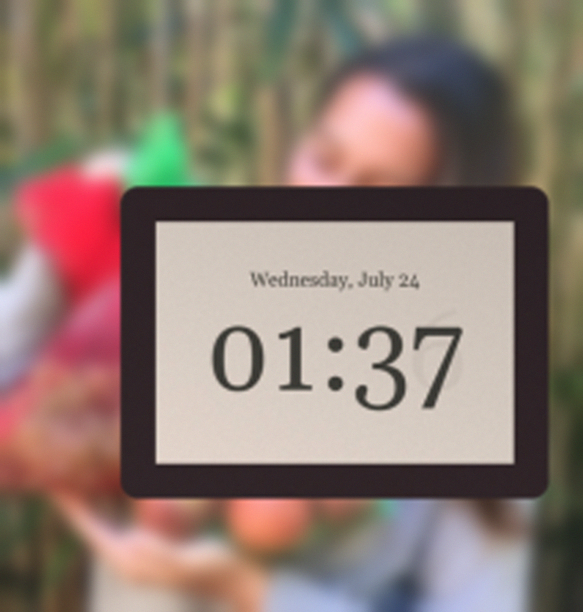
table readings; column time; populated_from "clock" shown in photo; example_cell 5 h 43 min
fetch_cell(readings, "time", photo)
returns 1 h 37 min
